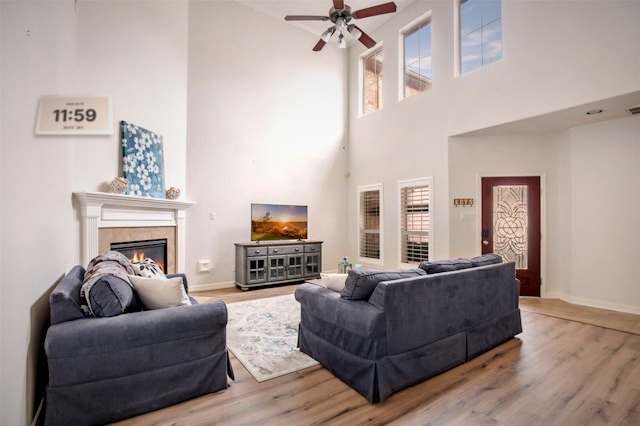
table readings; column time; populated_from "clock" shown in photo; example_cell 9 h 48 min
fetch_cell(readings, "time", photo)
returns 11 h 59 min
